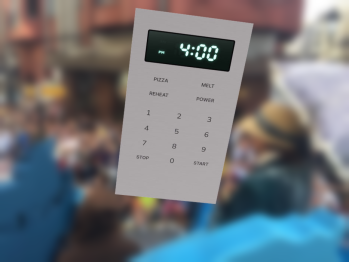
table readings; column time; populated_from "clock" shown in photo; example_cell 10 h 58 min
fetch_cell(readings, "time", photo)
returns 4 h 00 min
